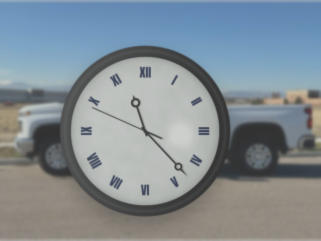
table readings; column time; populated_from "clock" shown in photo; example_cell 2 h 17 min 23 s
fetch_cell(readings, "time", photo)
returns 11 h 22 min 49 s
